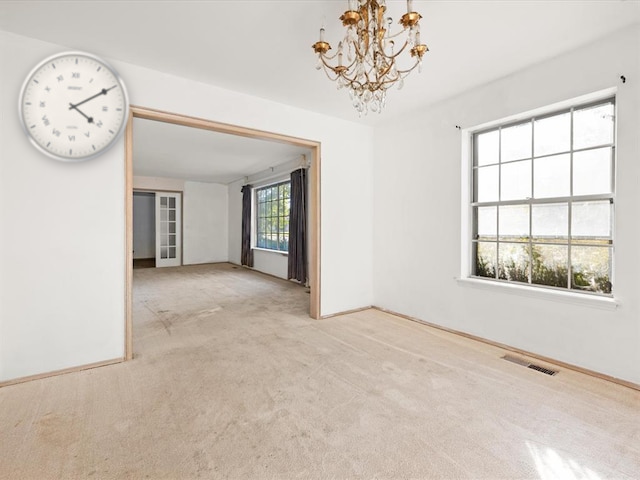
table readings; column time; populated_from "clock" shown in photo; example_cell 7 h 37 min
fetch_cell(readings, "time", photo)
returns 4 h 10 min
